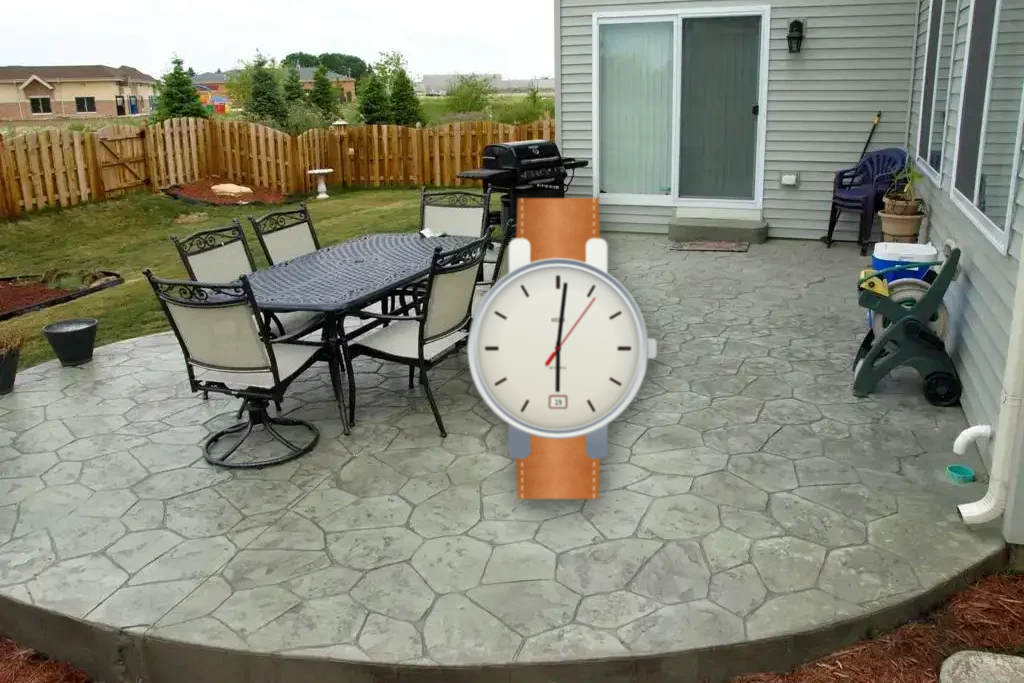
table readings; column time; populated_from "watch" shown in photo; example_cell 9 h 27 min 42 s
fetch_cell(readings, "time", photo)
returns 6 h 01 min 06 s
